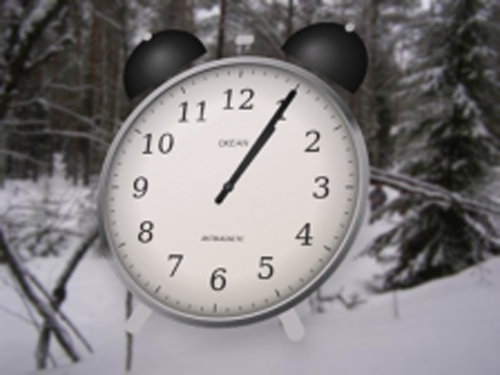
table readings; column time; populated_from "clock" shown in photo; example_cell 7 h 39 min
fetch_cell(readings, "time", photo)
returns 1 h 05 min
